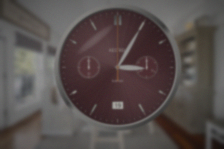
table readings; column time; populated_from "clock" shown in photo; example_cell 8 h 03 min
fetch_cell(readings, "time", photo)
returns 3 h 05 min
